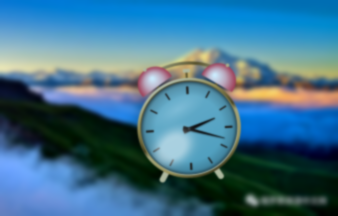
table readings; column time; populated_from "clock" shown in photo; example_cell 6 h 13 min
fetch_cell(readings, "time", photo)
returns 2 h 18 min
